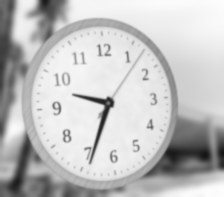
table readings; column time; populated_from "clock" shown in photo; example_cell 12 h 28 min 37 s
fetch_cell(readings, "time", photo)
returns 9 h 34 min 07 s
